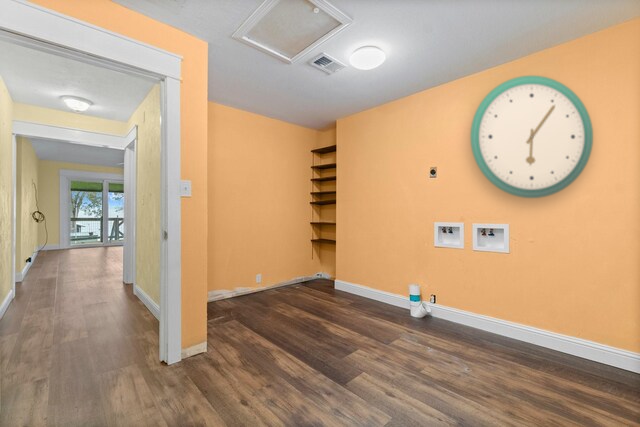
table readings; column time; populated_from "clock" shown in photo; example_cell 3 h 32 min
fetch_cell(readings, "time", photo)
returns 6 h 06 min
